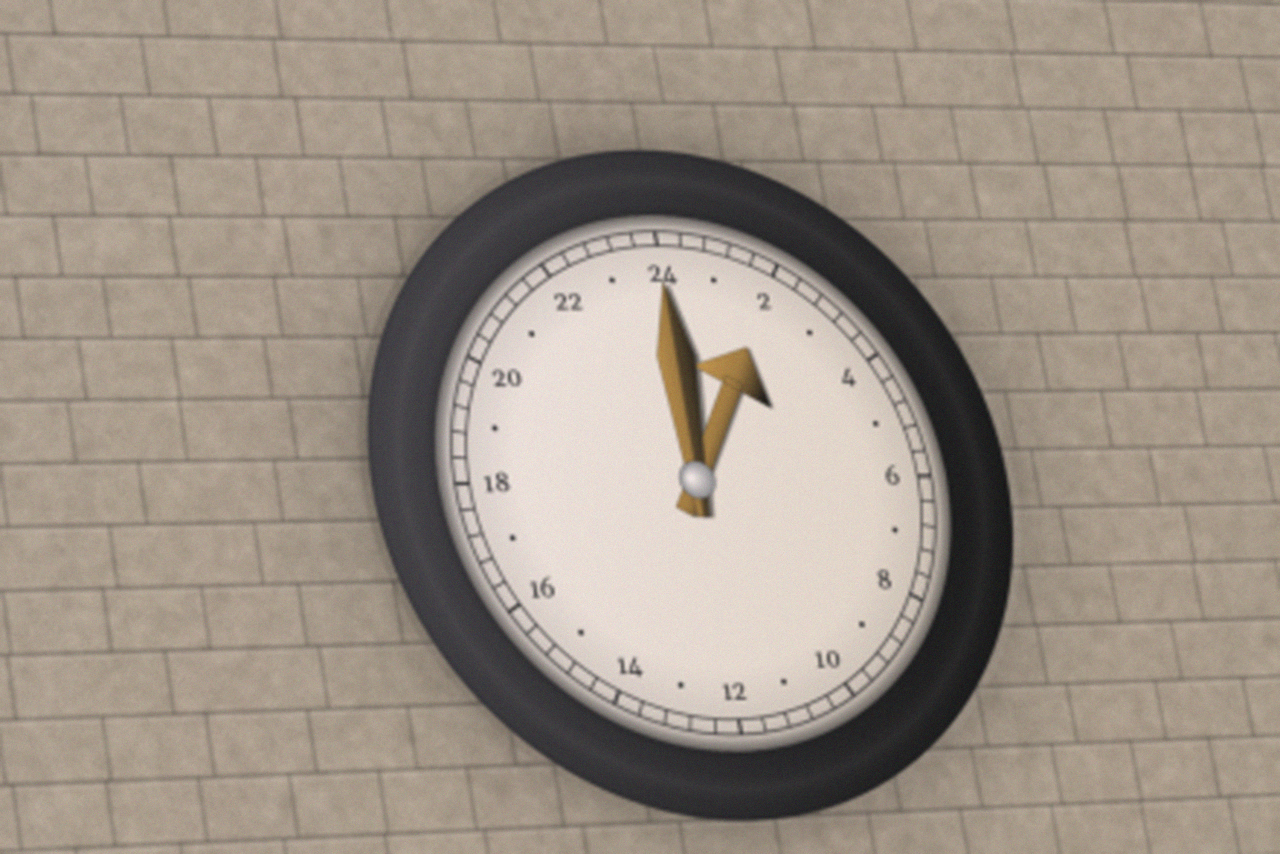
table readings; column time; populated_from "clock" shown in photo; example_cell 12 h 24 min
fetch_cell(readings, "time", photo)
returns 2 h 00 min
